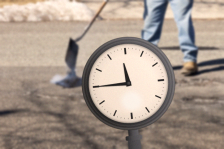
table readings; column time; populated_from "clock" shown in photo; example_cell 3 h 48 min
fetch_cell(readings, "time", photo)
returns 11 h 45 min
